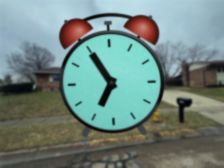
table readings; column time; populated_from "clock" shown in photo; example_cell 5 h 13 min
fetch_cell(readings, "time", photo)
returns 6 h 55 min
